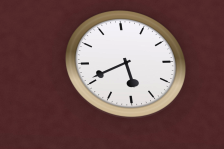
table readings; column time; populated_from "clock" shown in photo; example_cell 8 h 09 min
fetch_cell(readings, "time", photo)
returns 5 h 41 min
